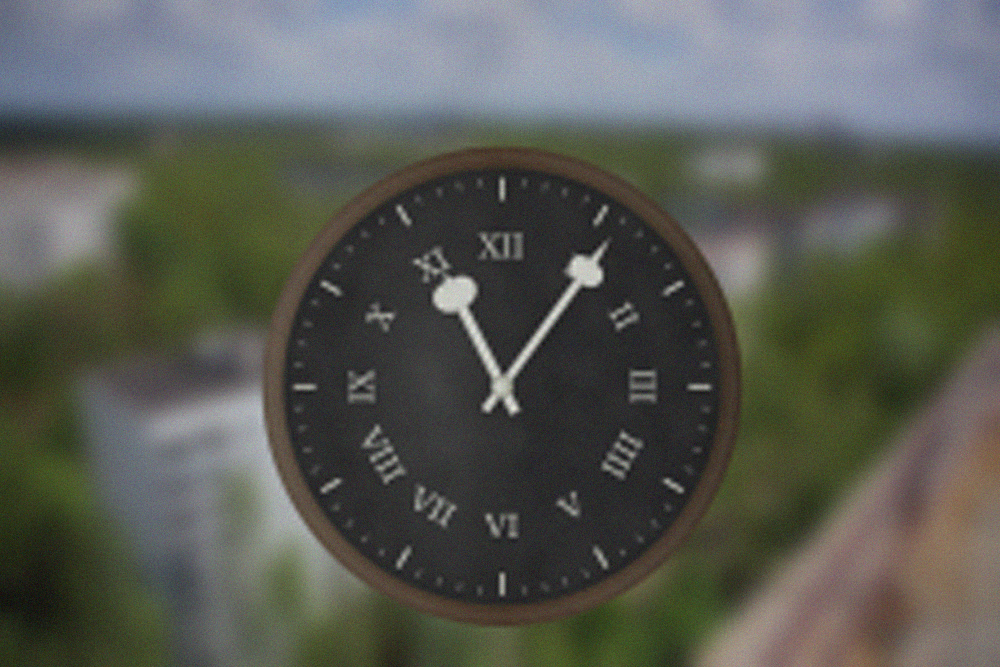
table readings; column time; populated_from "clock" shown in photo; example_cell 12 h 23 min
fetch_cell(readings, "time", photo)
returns 11 h 06 min
